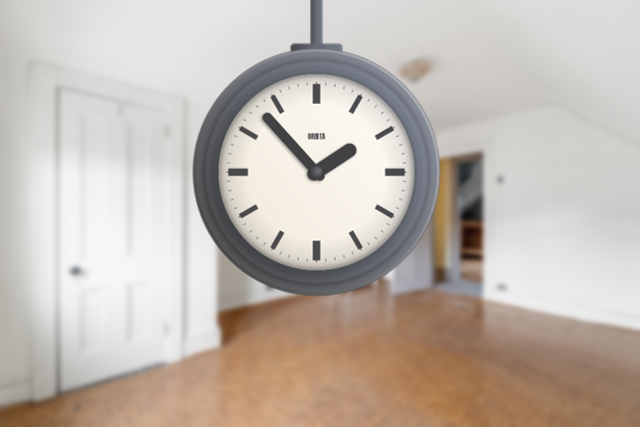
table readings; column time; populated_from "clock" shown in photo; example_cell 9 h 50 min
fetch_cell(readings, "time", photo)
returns 1 h 53 min
